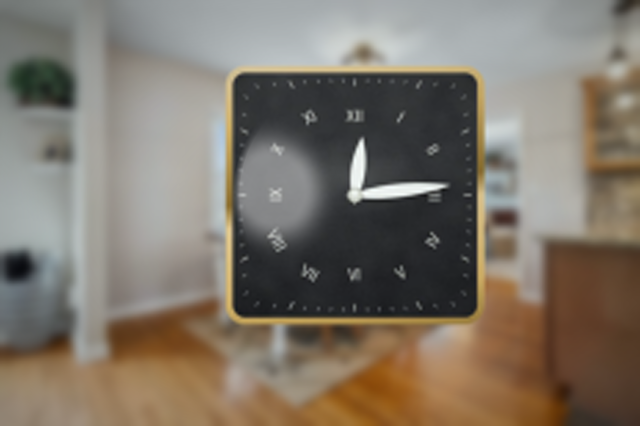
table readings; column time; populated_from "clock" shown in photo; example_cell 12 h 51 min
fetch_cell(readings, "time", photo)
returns 12 h 14 min
